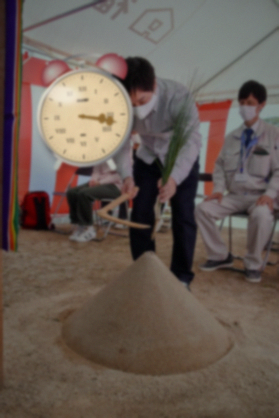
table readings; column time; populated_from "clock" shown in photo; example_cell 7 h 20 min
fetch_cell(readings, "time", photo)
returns 3 h 17 min
